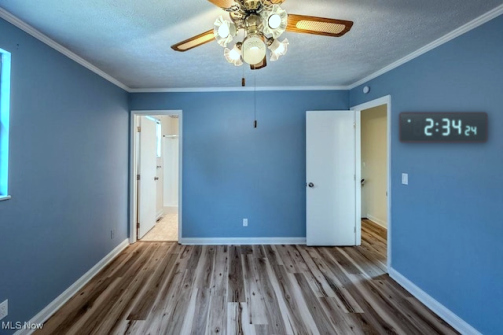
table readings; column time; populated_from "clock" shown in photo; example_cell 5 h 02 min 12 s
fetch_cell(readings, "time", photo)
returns 2 h 34 min 24 s
